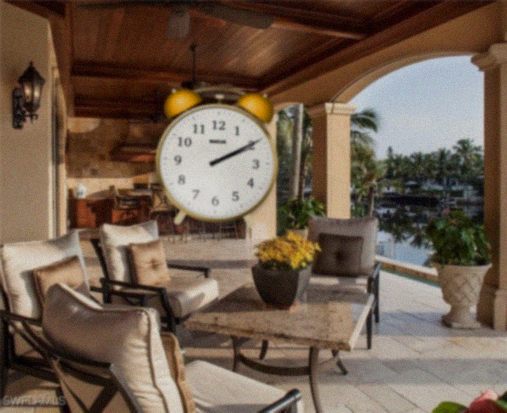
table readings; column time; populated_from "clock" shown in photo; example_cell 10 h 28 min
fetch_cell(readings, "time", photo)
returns 2 h 10 min
